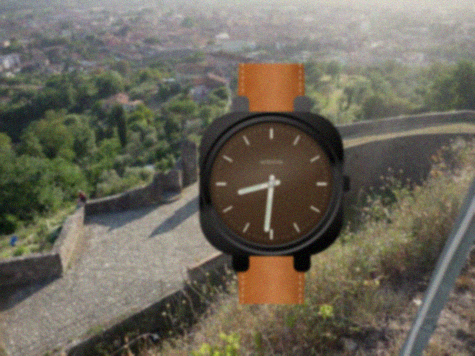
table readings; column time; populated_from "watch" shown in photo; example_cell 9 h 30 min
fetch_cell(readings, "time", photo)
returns 8 h 31 min
